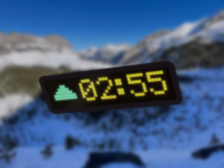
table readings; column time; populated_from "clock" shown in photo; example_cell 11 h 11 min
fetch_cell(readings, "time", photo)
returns 2 h 55 min
